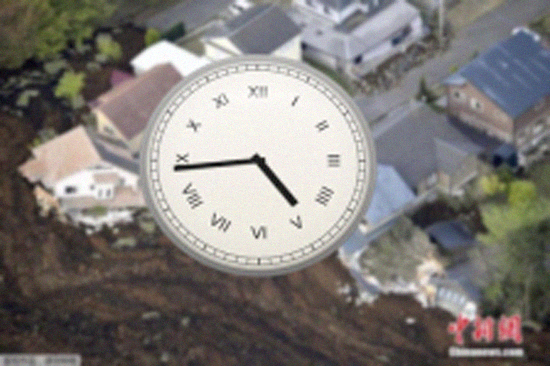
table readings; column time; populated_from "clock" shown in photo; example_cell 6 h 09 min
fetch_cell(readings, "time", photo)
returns 4 h 44 min
